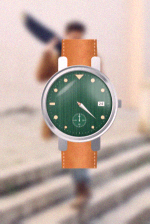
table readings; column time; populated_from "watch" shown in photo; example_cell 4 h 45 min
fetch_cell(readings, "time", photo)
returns 4 h 22 min
